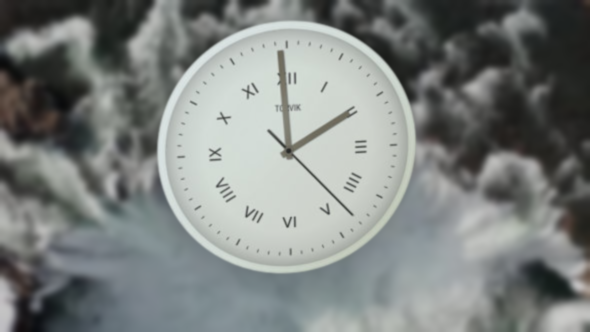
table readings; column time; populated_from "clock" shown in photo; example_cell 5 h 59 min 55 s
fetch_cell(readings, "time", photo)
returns 1 h 59 min 23 s
